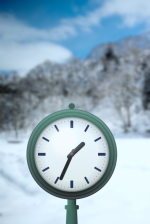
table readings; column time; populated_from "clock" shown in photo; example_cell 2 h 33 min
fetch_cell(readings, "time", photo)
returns 1 h 34 min
